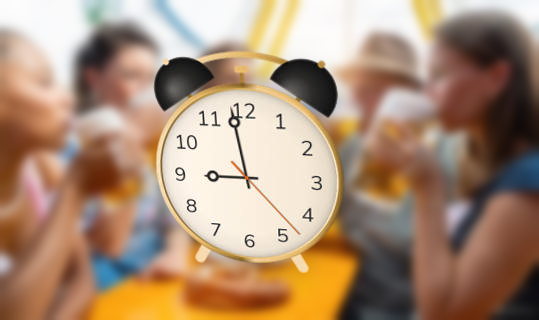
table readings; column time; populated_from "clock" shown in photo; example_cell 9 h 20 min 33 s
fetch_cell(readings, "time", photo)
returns 8 h 58 min 23 s
